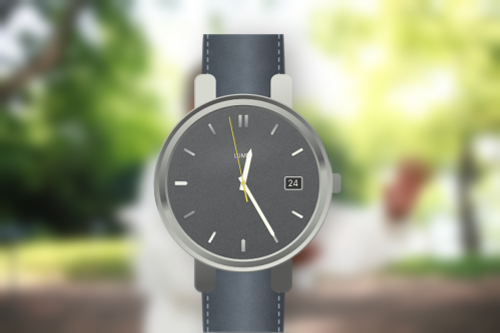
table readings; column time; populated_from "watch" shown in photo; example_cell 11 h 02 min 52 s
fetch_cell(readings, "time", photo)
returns 12 h 24 min 58 s
